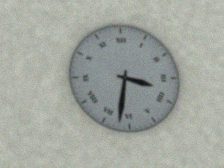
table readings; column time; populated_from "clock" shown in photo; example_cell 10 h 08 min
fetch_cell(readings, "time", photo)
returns 3 h 32 min
